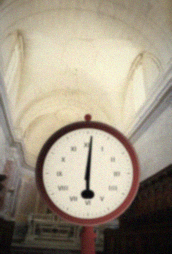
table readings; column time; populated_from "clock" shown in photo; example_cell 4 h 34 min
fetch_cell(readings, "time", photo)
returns 6 h 01 min
